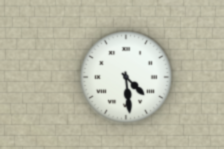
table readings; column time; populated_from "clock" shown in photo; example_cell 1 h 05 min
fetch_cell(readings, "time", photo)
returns 4 h 29 min
